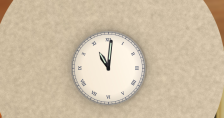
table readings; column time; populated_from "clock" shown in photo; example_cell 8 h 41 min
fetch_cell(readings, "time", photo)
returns 11 h 01 min
